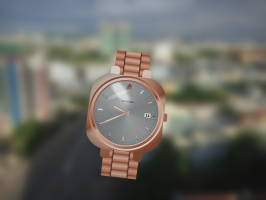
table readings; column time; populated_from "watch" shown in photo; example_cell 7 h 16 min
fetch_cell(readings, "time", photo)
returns 9 h 40 min
